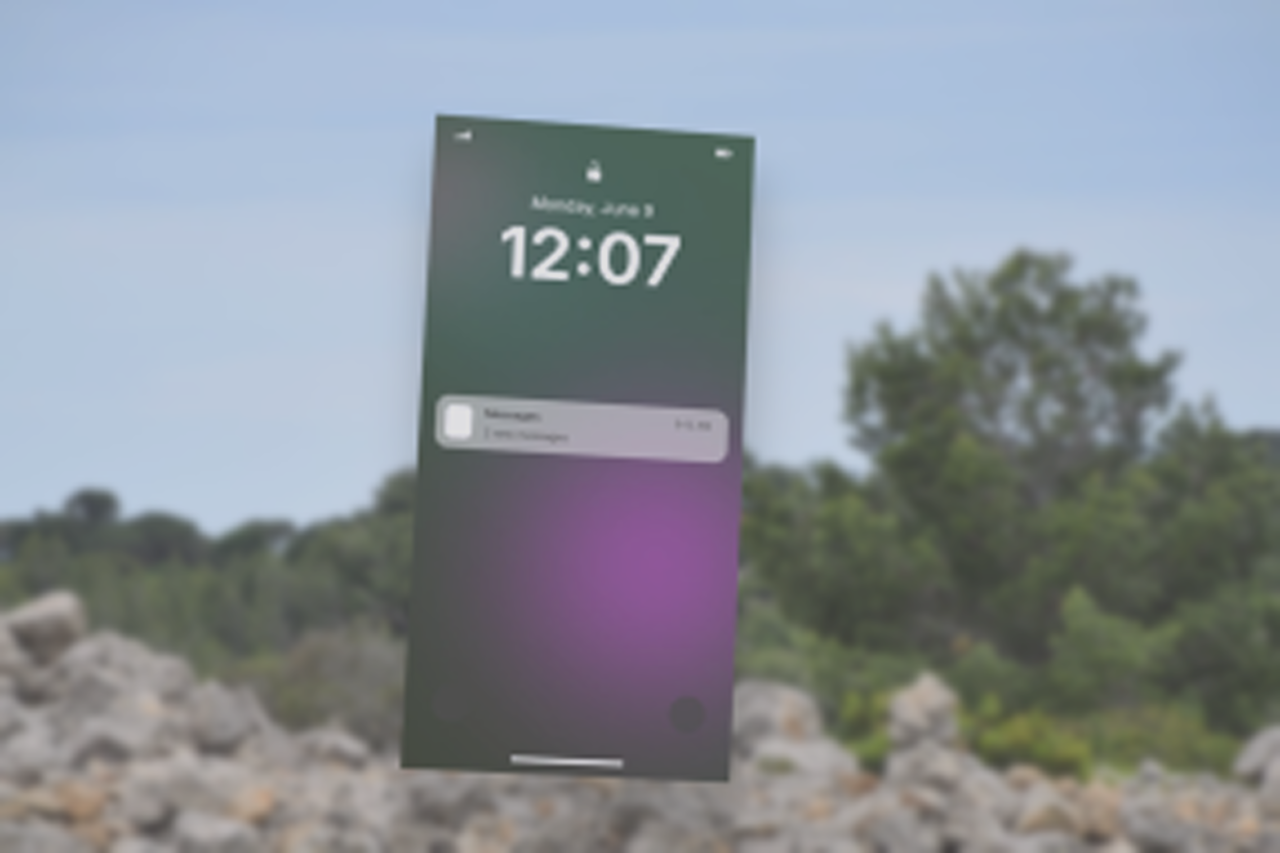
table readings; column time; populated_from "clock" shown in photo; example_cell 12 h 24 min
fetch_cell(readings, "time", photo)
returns 12 h 07 min
